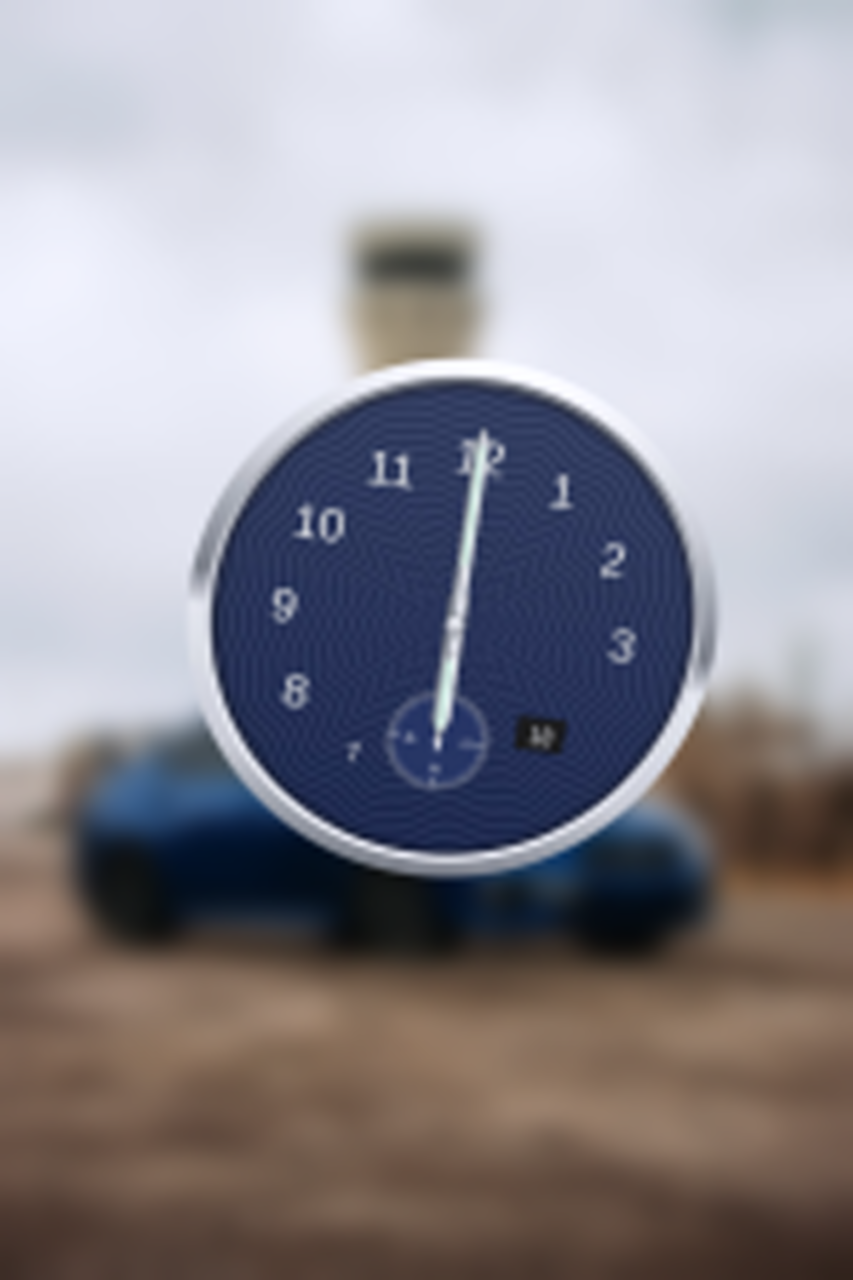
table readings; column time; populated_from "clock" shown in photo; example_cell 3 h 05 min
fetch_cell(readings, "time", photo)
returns 6 h 00 min
